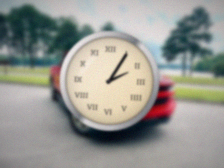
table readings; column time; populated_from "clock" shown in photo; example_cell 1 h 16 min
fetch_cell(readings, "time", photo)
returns 2 h 05 min
